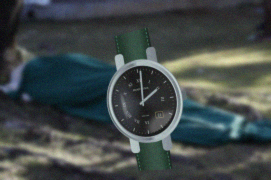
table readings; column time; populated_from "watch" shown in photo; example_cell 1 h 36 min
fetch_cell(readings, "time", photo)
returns 2 h 01 min
